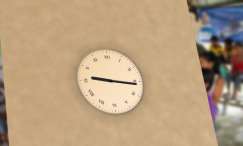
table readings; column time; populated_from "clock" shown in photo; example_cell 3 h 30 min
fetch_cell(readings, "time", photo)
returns 9 h 16 min
